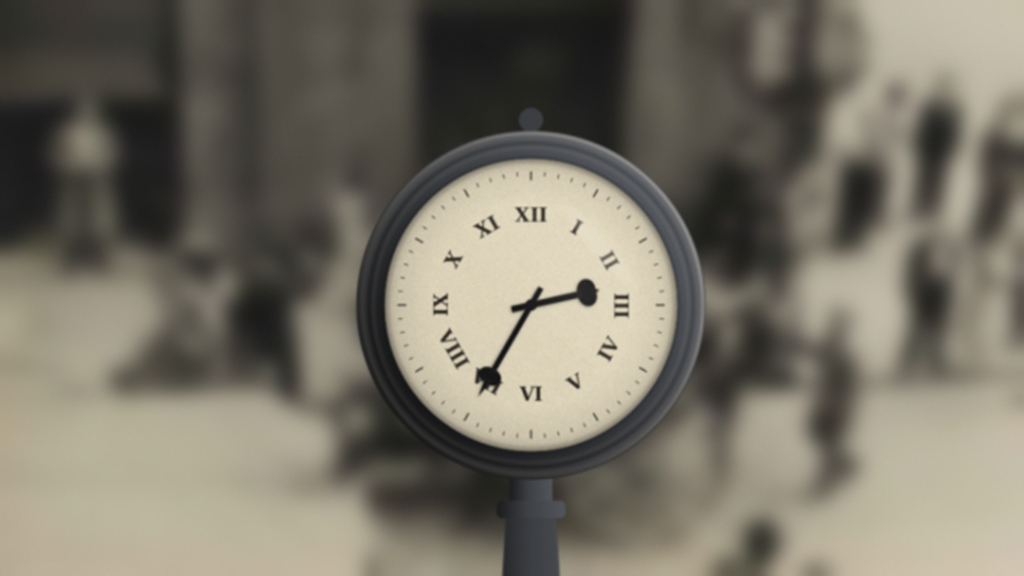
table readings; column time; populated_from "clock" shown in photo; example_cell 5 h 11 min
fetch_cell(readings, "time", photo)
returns 2 h 35 min
